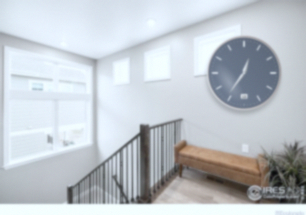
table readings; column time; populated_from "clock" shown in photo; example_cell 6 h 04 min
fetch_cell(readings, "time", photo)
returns 12 h 36 min
